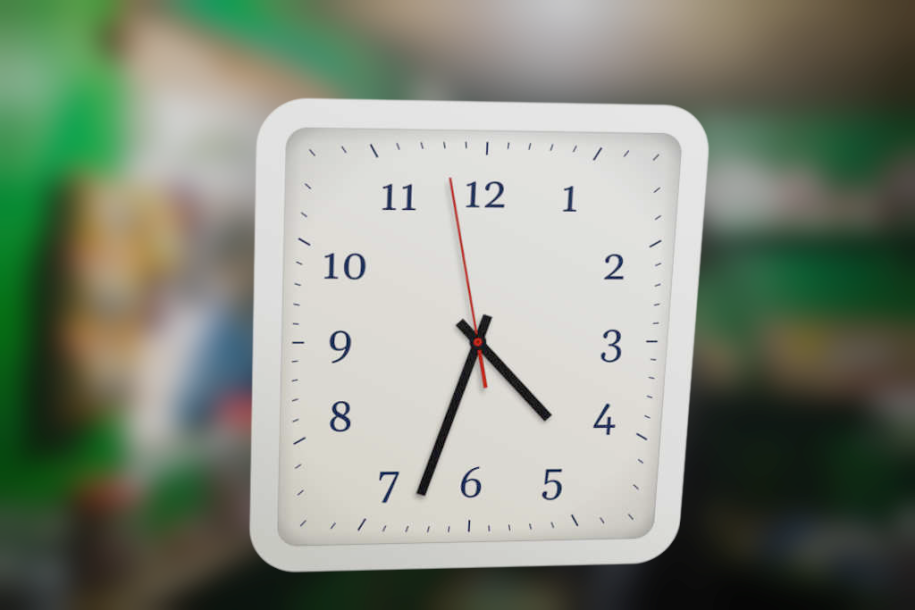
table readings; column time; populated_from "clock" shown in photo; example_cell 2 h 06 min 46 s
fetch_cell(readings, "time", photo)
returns 4 h 32 min 58 s
